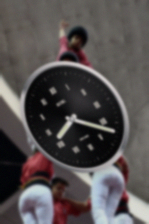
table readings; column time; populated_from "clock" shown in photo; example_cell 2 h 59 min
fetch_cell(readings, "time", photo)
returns 8 h 22 min
